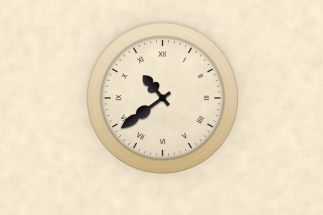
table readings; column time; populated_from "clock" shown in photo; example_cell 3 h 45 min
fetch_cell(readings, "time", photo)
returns 10 h 39 min
